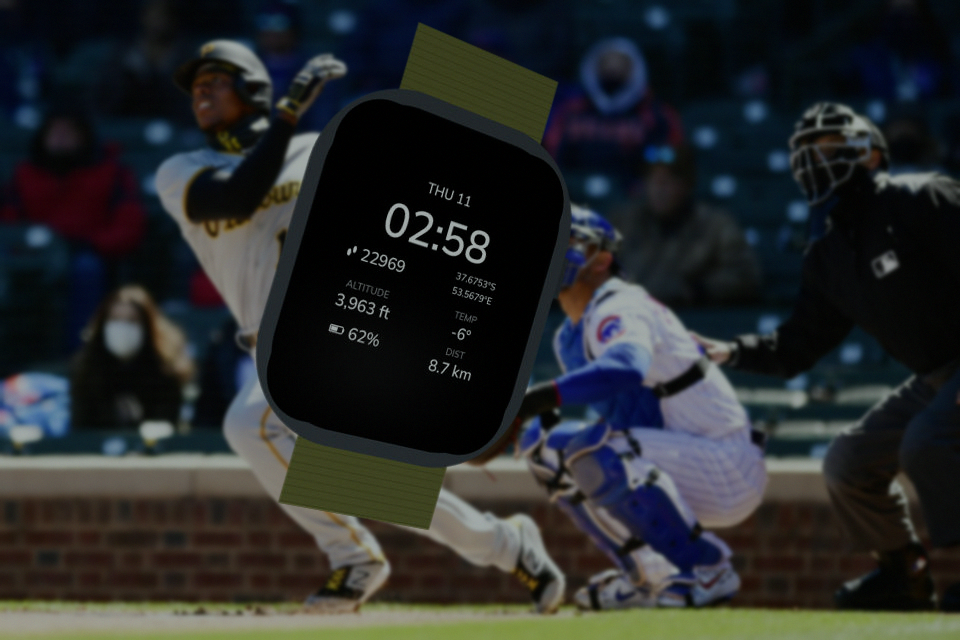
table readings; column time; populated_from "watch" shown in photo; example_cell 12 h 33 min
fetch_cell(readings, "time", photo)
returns 2 h 58 min
